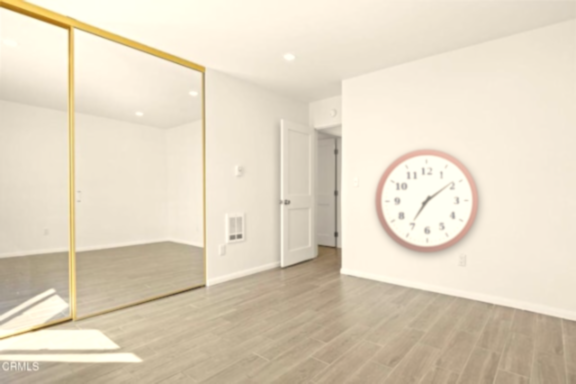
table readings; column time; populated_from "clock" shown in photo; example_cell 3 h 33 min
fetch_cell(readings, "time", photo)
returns 7 h 09 min
